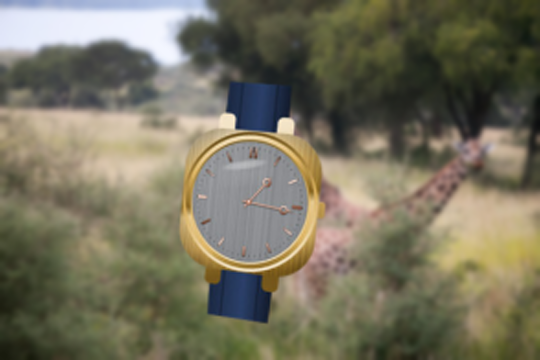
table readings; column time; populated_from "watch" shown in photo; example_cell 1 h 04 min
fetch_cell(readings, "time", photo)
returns 1 h 16 min
